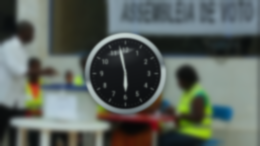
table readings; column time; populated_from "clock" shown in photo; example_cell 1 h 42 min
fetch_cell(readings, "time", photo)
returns 5 h 58 min
